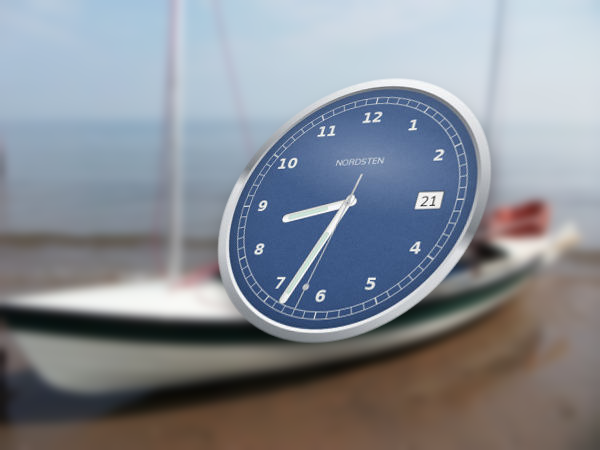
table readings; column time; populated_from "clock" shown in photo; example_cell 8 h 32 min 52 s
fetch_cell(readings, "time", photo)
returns 8 h 33 min 32 s
